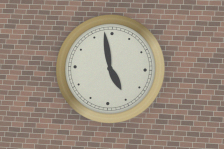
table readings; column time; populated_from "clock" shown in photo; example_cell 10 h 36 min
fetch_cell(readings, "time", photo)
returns 4 h 58 min
